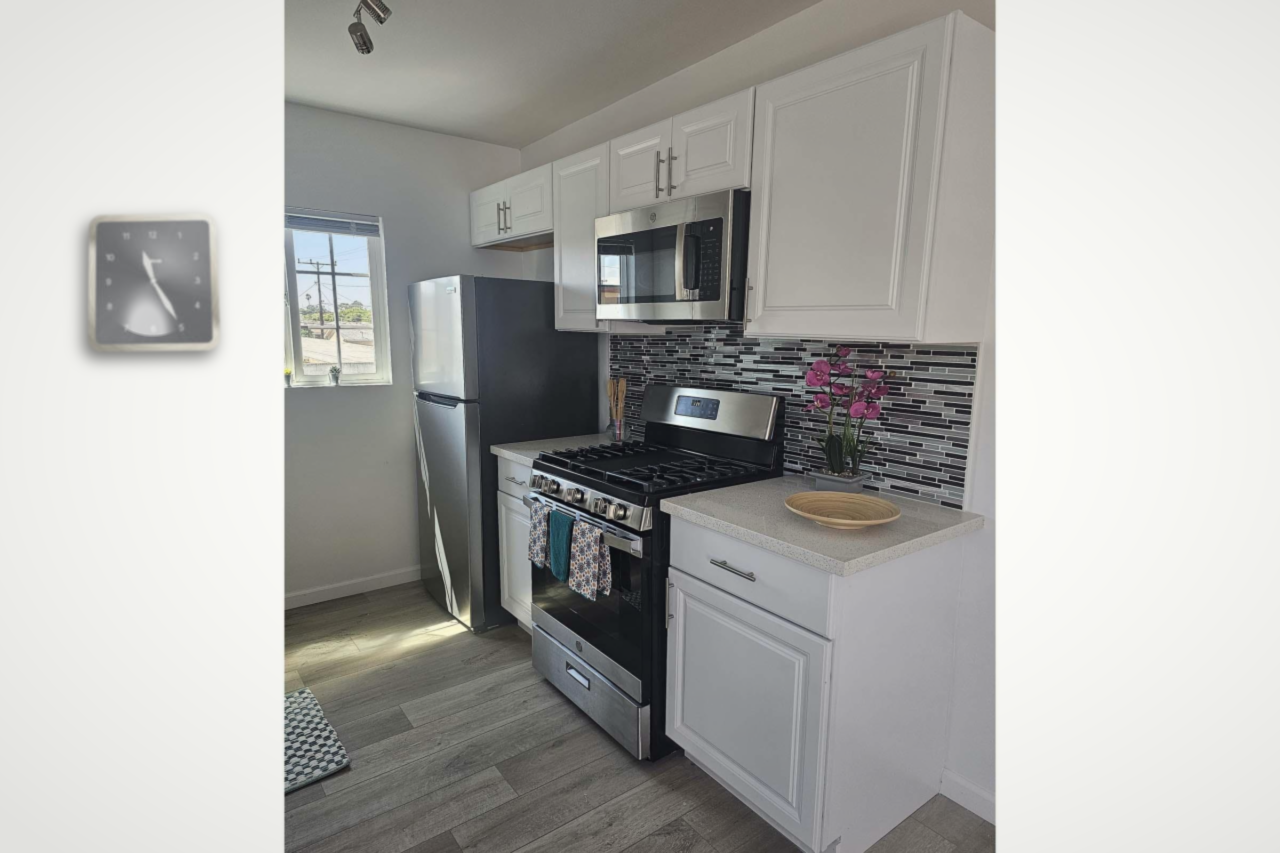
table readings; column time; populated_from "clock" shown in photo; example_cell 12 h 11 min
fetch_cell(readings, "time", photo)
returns 11 h 25 min
